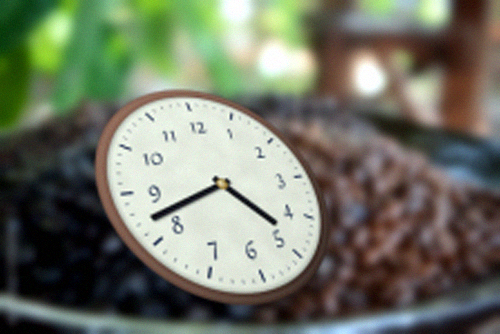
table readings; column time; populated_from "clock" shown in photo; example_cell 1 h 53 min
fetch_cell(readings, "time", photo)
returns 4 h 42 min
